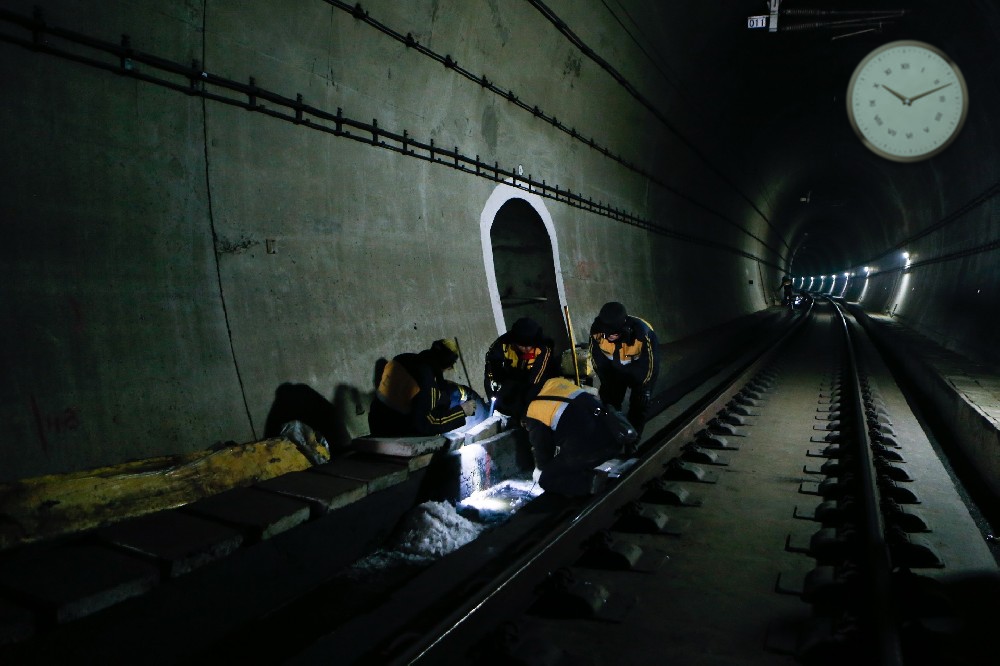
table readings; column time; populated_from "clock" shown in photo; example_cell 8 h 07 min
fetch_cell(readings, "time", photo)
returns 10 h 12 min
